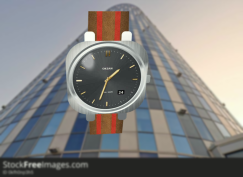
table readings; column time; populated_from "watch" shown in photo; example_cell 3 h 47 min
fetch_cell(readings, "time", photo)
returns 1 h 33 min
